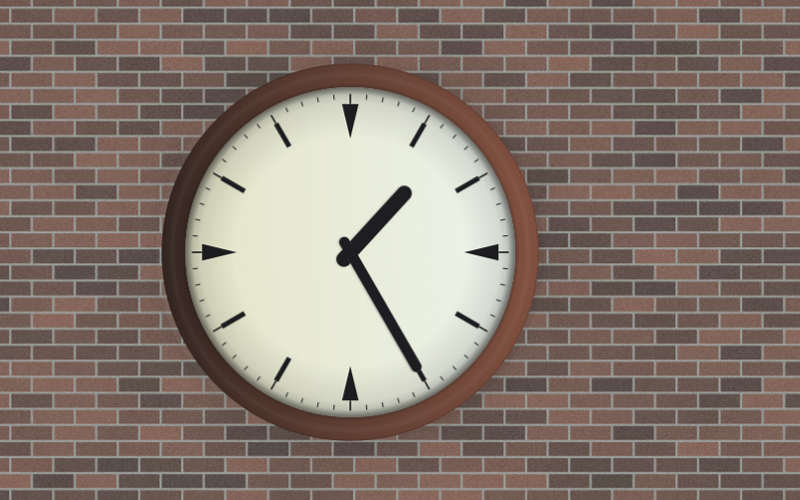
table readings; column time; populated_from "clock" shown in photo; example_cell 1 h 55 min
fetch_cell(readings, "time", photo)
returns 1 h 25 min
